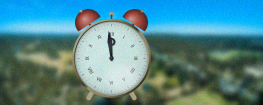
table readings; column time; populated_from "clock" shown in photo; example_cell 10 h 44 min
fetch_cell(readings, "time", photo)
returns 11 h 59 min
